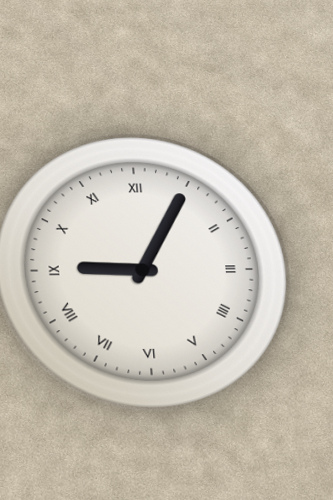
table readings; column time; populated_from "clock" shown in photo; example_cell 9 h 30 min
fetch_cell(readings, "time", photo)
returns 9 h 05 min
